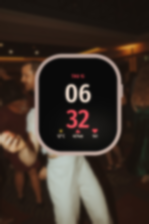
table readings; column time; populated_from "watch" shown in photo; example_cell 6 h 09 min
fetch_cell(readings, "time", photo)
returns 6 h 32 min
